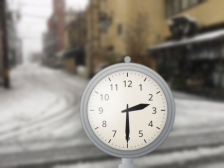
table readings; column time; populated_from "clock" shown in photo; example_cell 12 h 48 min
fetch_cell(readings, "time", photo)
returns 2 h 30 min
